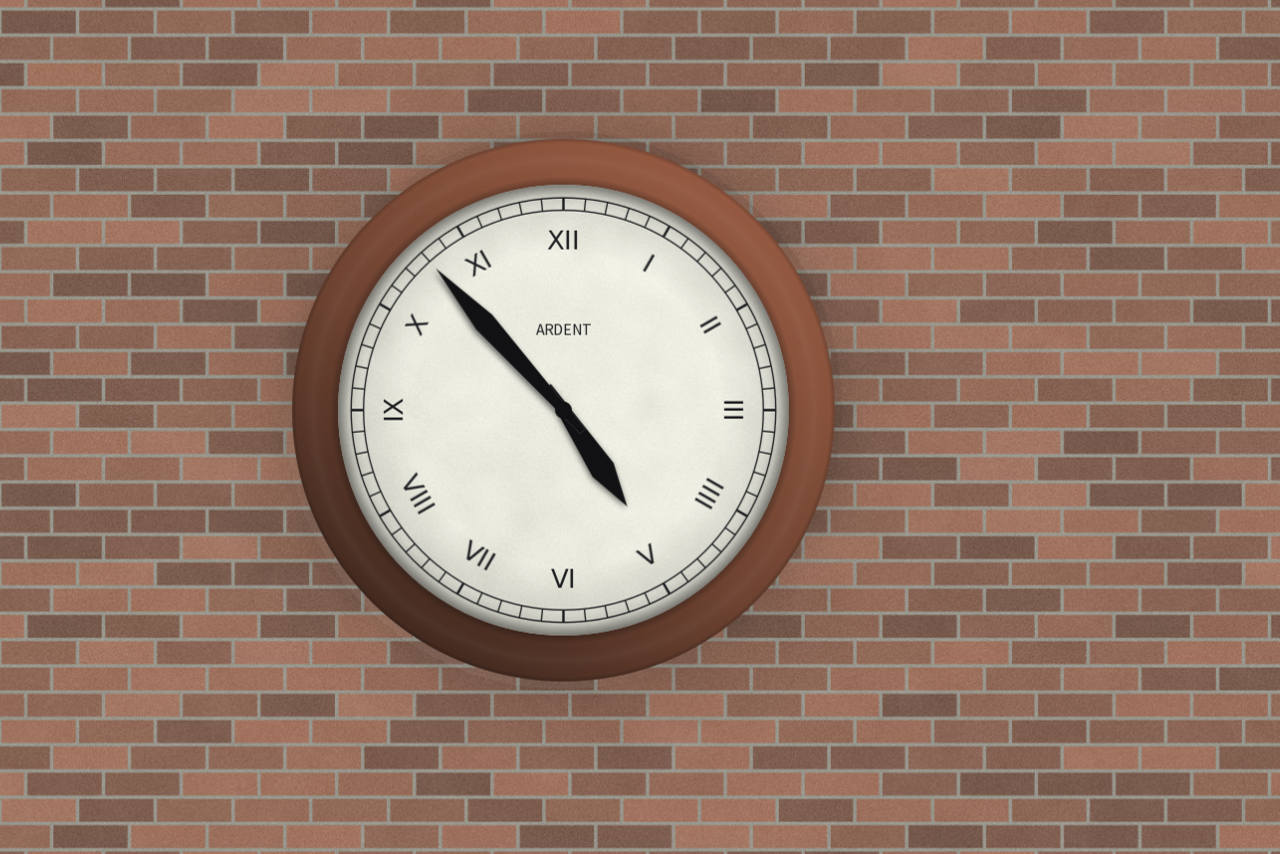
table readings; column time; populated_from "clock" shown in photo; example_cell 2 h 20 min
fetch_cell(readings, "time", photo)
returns 4 h 53 min
